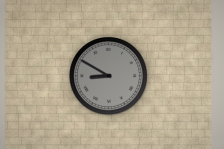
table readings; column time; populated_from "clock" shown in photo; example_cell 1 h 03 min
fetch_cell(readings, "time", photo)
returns 8 h 50 min
